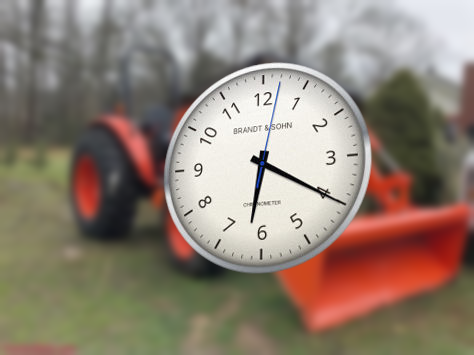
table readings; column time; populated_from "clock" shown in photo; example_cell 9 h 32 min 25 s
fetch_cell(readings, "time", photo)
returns 6 h 20 min 02 s
